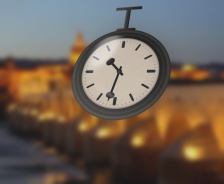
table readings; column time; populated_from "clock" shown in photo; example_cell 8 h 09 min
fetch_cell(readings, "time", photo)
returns 10 h 32 min
